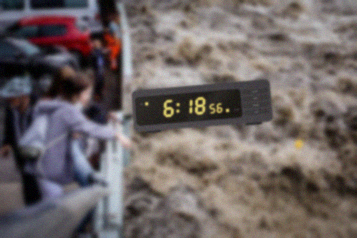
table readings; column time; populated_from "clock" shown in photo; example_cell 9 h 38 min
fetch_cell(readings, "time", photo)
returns 6 h 18 min
